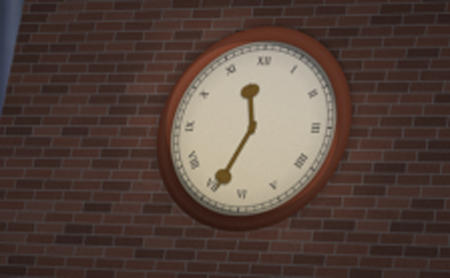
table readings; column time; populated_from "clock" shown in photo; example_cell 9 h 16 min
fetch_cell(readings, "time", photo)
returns 11 h 34 min
